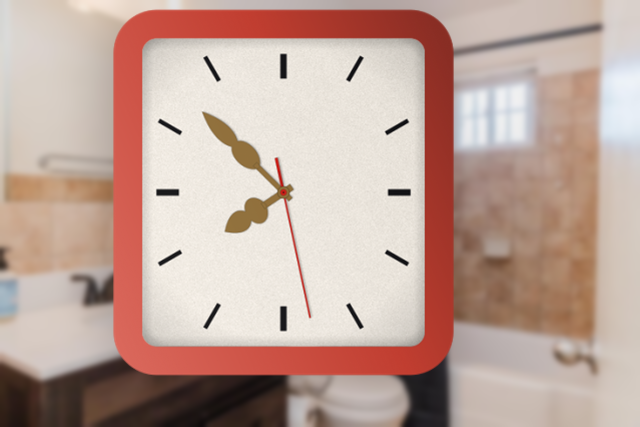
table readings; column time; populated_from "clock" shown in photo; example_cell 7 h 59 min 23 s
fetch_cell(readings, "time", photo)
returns 7 h 52 min 28 s
